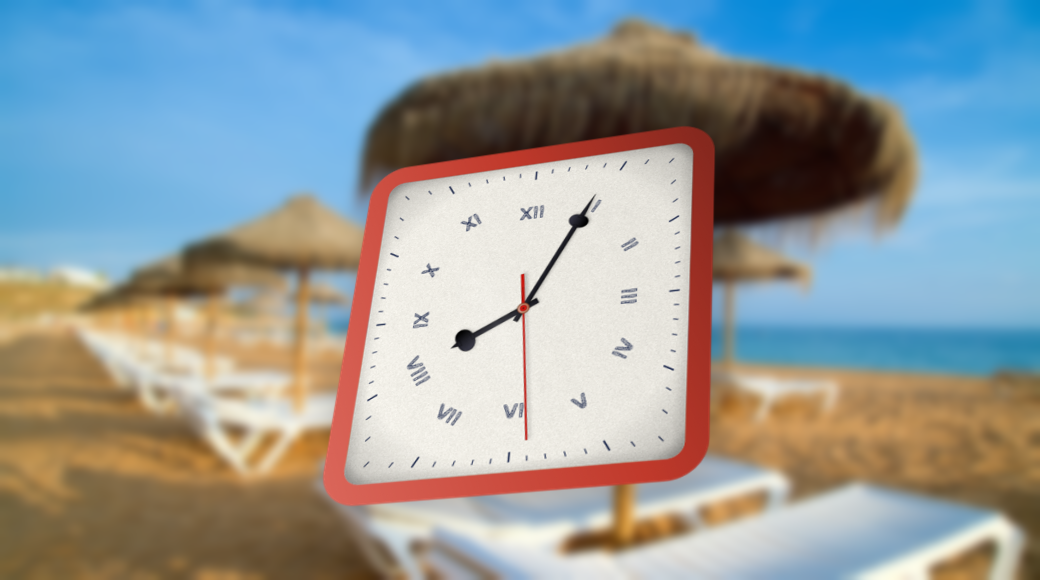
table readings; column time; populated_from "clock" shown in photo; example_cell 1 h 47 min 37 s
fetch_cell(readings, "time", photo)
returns 8 h 04 min 29 s
